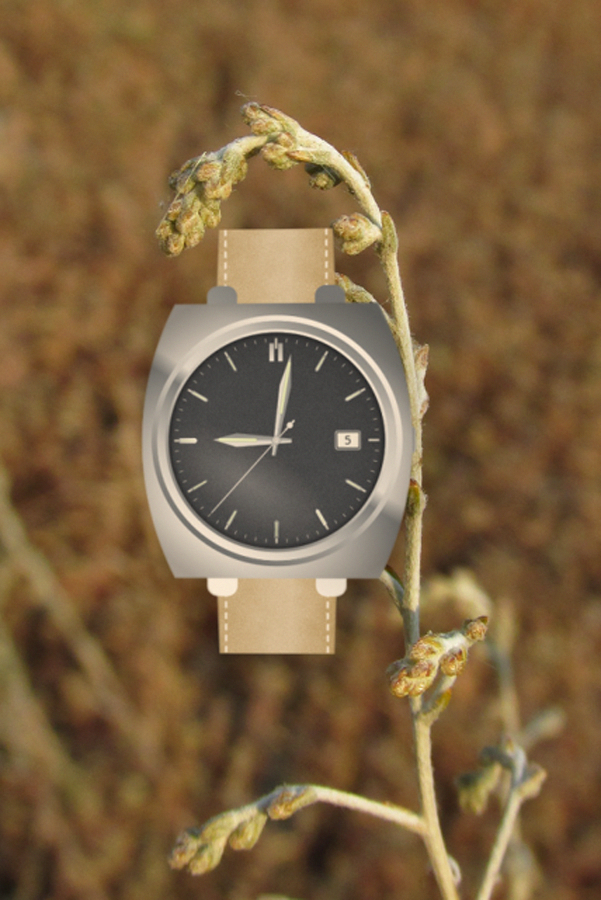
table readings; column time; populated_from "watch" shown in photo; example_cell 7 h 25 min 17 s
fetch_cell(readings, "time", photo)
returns 9 h 01 min 37 s
